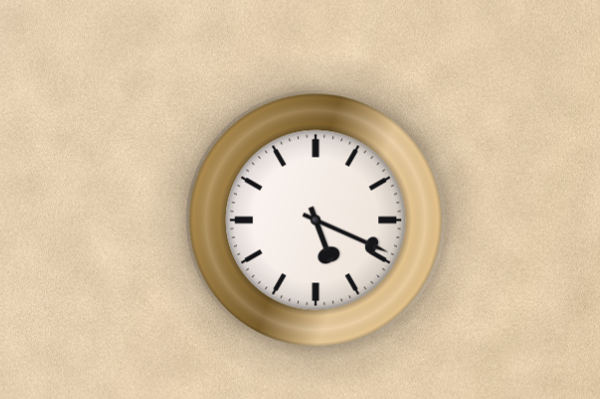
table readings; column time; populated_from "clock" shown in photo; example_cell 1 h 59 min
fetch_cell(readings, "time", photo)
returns 5 h 19 min
